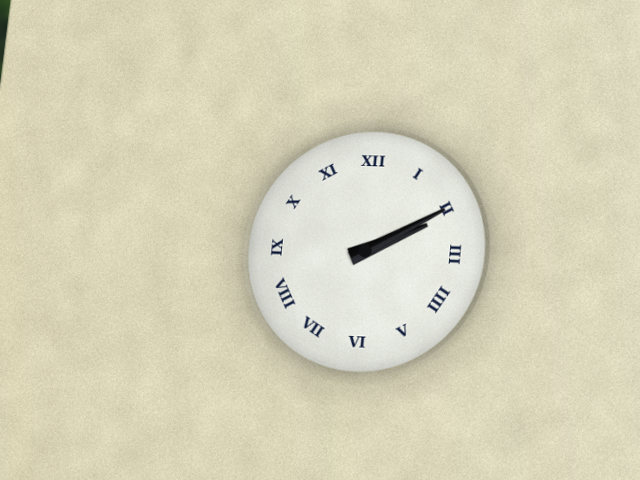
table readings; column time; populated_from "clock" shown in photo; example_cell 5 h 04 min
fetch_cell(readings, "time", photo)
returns 2 h 10 min
